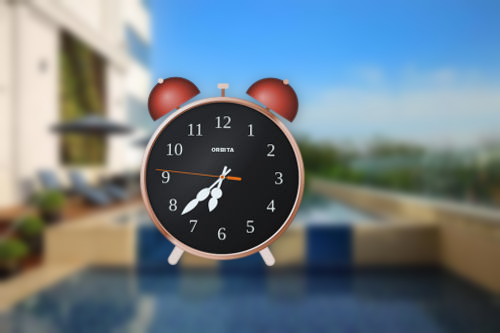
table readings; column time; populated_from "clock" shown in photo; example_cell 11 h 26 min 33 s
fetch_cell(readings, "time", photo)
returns 6 h 37 min 46 s
